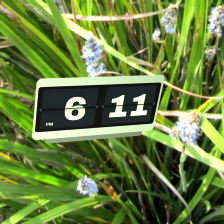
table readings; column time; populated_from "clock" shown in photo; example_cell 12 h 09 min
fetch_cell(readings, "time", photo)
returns 6 h 11 min
